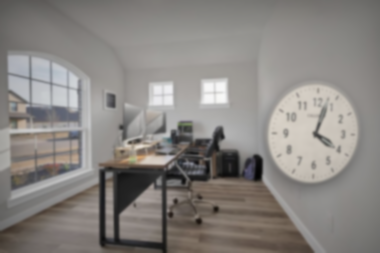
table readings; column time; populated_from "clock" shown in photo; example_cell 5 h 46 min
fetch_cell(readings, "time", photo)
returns 4 h 03 min
